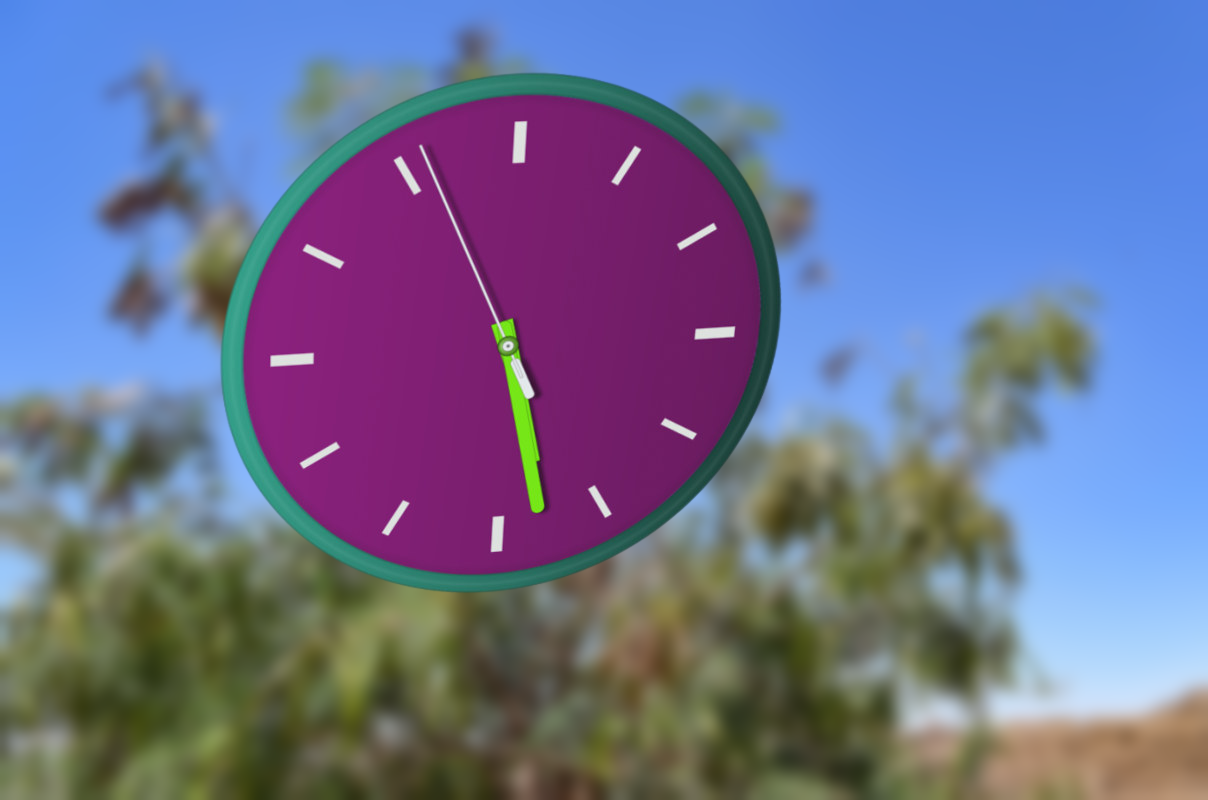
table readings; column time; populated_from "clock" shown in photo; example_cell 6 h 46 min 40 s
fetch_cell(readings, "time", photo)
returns 5 h 27 min 56 s
